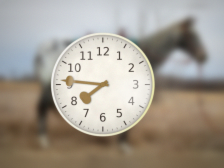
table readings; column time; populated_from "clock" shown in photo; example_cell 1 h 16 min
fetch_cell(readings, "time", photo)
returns 7 h 46 min
